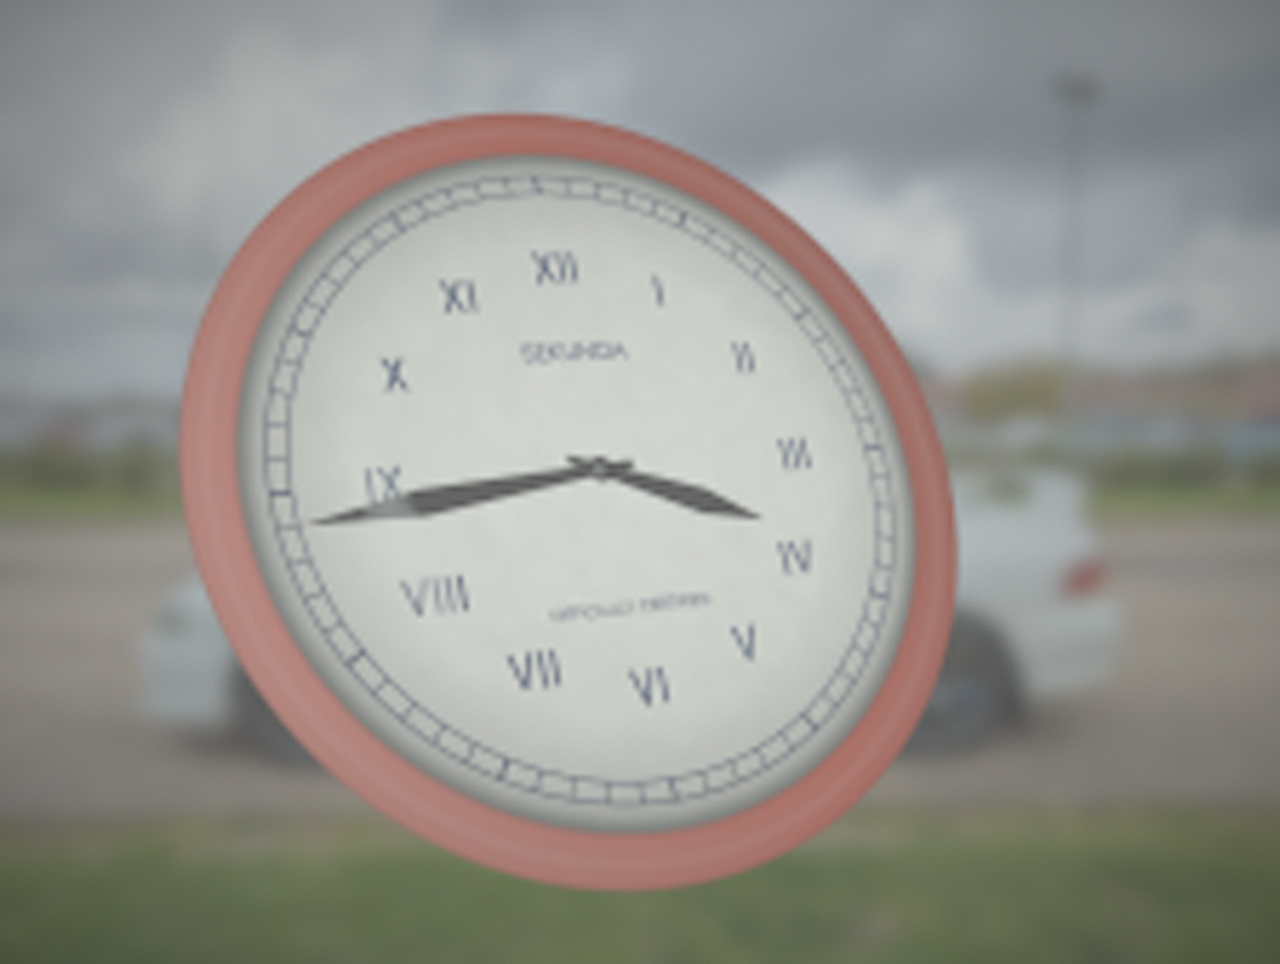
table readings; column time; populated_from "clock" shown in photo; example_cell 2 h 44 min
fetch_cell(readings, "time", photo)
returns 3 h 44 min
